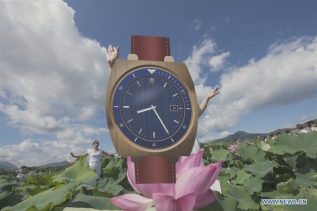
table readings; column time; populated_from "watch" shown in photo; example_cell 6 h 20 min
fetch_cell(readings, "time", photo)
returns 8 h 25 min
